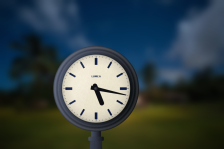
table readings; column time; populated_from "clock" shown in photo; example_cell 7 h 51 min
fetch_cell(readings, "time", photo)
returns 5 h 17 min
